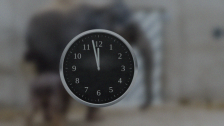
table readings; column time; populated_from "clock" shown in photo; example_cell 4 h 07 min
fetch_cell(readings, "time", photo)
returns 11 h 58 min
